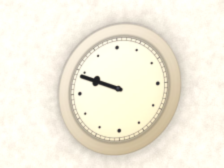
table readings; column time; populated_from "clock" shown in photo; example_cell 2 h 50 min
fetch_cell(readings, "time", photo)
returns 9 h 49 min
